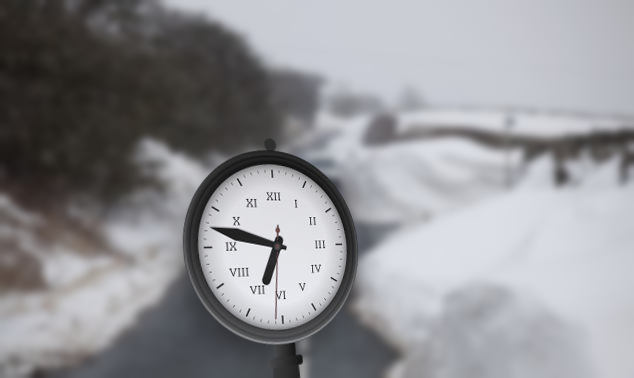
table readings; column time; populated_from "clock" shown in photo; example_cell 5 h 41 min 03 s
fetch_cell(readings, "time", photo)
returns 6 h 47 min 31 s
